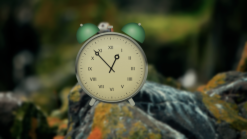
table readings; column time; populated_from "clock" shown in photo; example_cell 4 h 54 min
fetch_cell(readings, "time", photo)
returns 12 h 53 min
